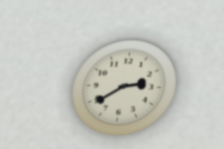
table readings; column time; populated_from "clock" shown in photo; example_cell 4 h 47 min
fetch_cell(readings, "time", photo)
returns 2 h 39 min
